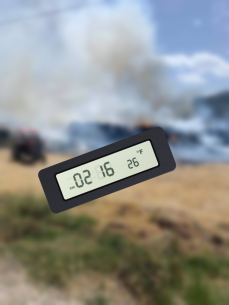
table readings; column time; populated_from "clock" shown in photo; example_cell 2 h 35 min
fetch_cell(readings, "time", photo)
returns 2 h 16 min
